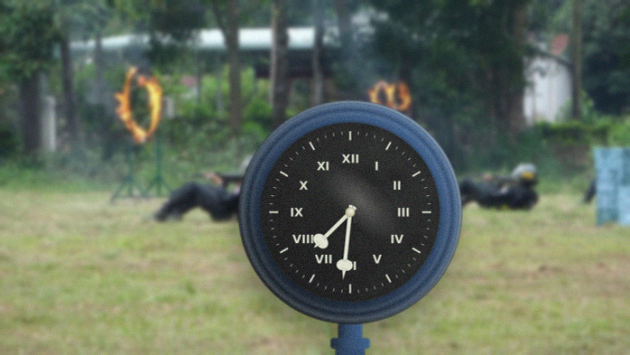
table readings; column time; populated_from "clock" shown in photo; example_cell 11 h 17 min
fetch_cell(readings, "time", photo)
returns 7 h 31 min
